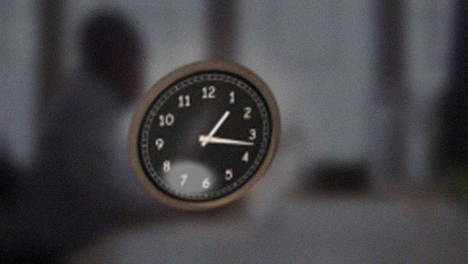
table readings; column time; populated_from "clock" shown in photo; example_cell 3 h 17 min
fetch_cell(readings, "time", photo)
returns 1 h 17 min
